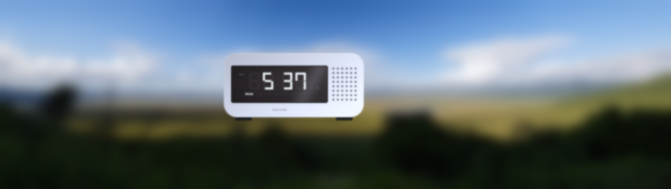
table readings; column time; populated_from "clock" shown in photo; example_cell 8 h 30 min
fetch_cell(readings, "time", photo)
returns 5 h 37 min
